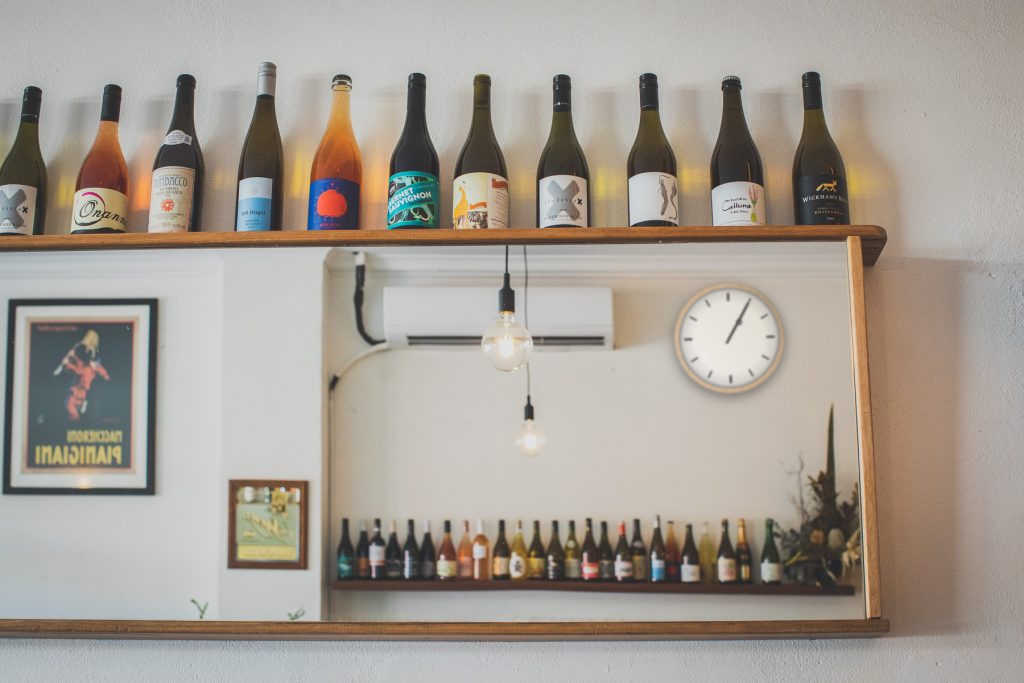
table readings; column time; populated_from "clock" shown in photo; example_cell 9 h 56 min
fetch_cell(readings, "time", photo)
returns 1 h 05 min
